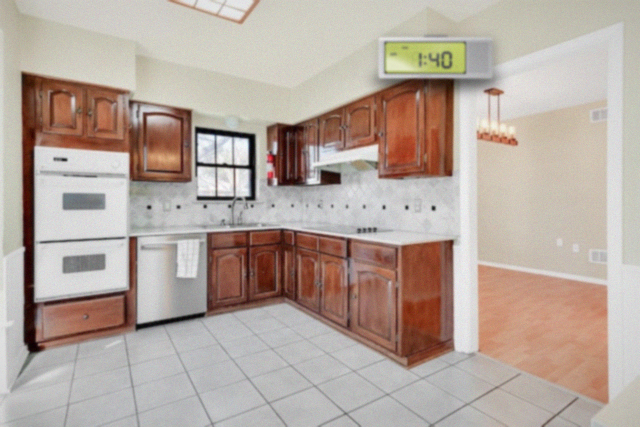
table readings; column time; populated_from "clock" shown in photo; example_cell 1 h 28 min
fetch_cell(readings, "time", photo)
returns 1 h 40 min
